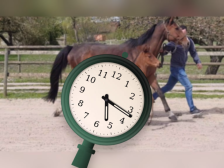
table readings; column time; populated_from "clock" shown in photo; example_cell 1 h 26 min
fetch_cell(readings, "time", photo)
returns 5 h 17 min
